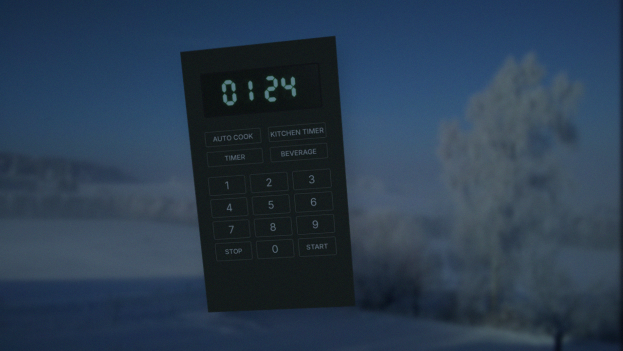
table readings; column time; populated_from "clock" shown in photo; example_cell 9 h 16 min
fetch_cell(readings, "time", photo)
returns 1 h 24 min
